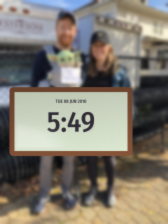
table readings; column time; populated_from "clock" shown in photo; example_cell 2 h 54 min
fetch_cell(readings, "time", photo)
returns 5 h 49 min
